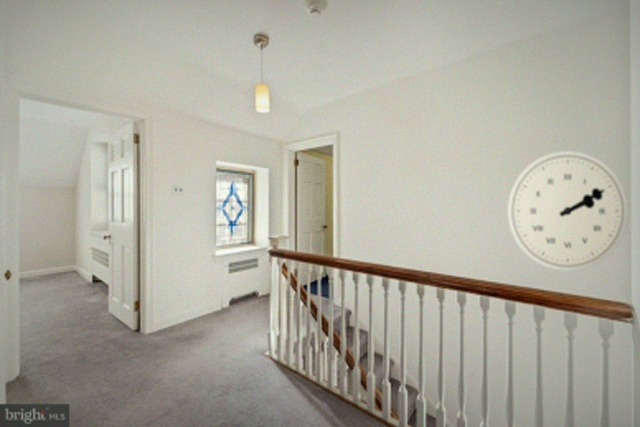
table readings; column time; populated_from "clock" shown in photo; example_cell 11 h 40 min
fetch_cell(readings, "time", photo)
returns 2 h 10 min
